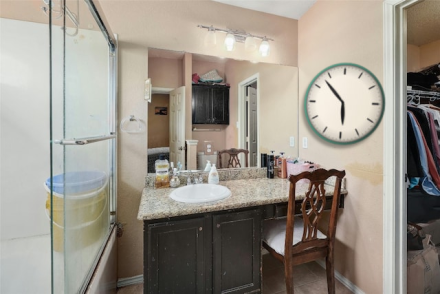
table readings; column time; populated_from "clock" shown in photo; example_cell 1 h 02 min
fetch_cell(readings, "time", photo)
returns 5 h 53 min
